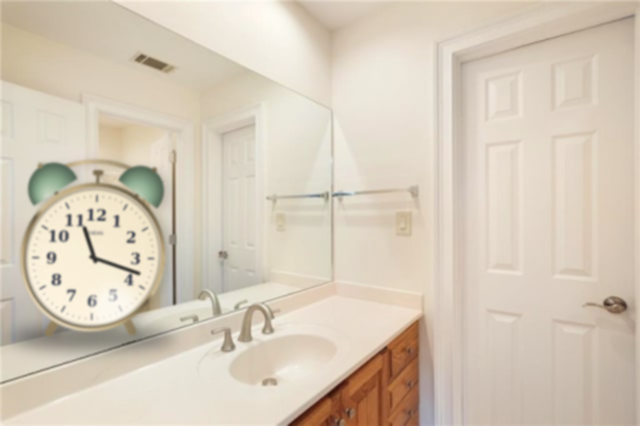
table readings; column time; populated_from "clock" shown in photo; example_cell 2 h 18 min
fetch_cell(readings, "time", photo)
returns 11 h 18 min
